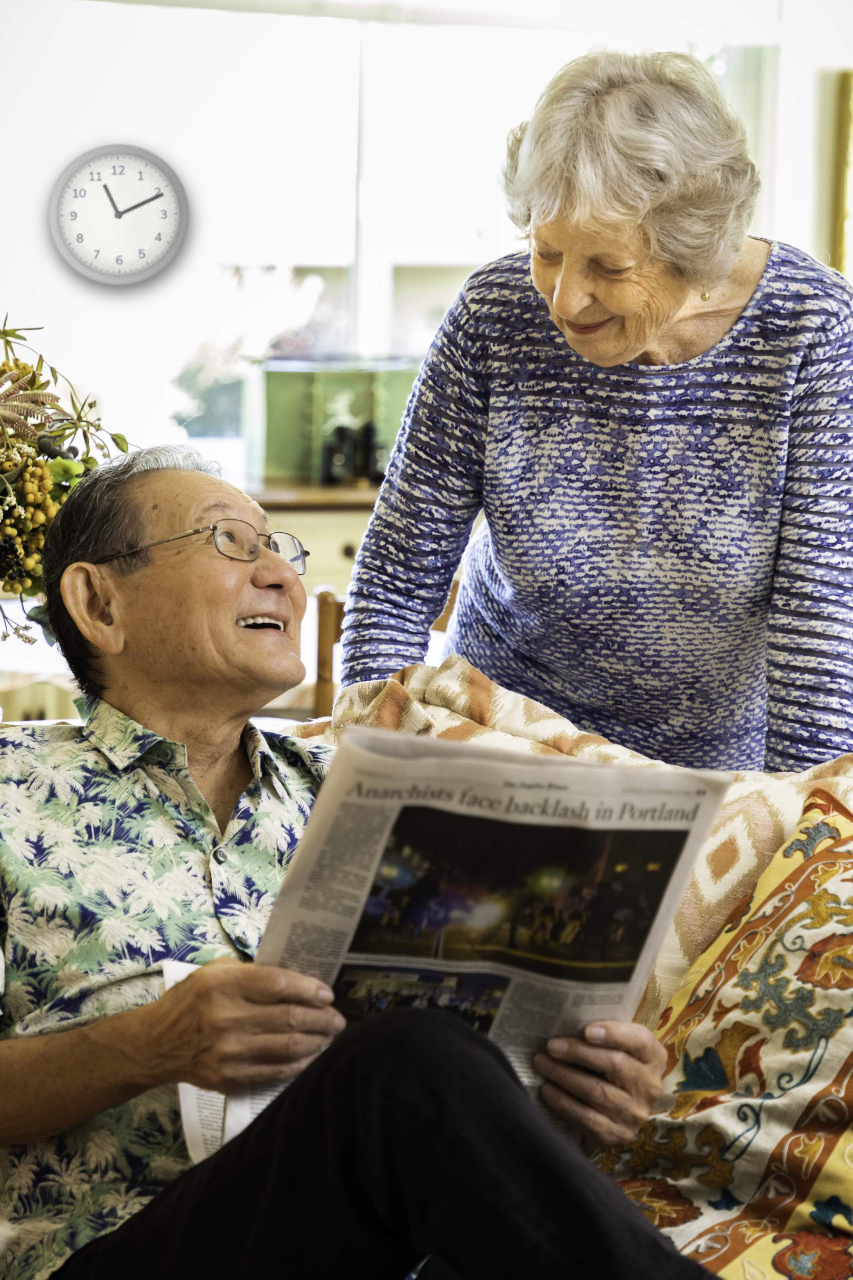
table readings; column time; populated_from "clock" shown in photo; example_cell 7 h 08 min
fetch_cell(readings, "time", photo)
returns 11 h 11 min
